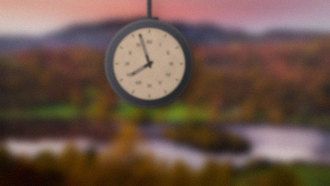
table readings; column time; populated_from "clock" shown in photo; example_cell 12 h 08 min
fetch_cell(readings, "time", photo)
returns 7 h 57 min
